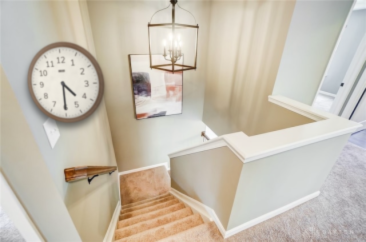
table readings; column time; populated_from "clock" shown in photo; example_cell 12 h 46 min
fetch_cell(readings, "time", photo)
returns 4 h 30 min
